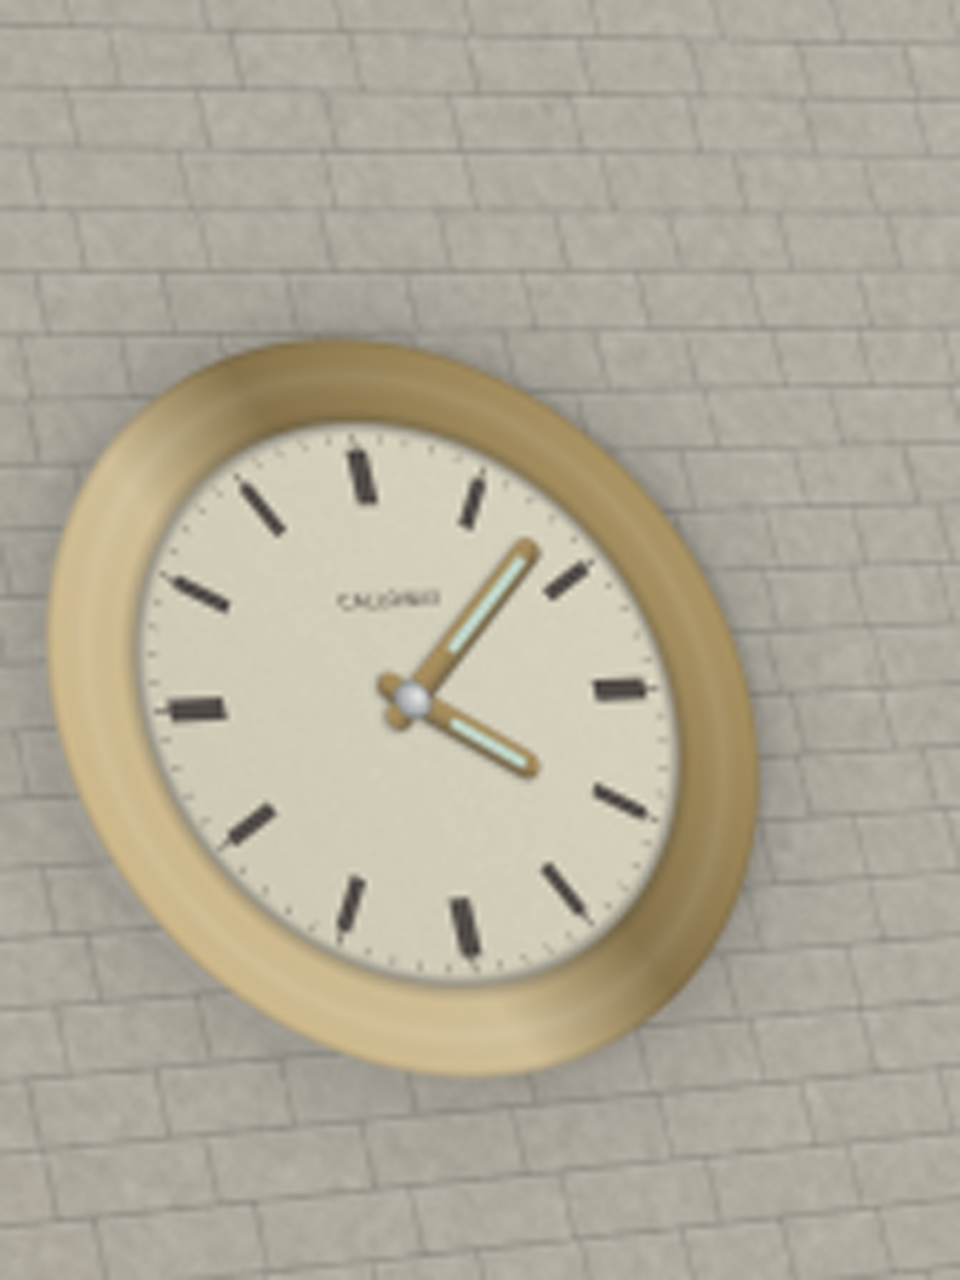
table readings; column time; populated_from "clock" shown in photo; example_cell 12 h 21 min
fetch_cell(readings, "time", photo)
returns 4 h 08 min
